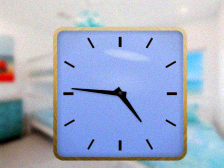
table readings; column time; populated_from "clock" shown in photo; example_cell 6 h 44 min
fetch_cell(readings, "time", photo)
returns 4 h 46 min
